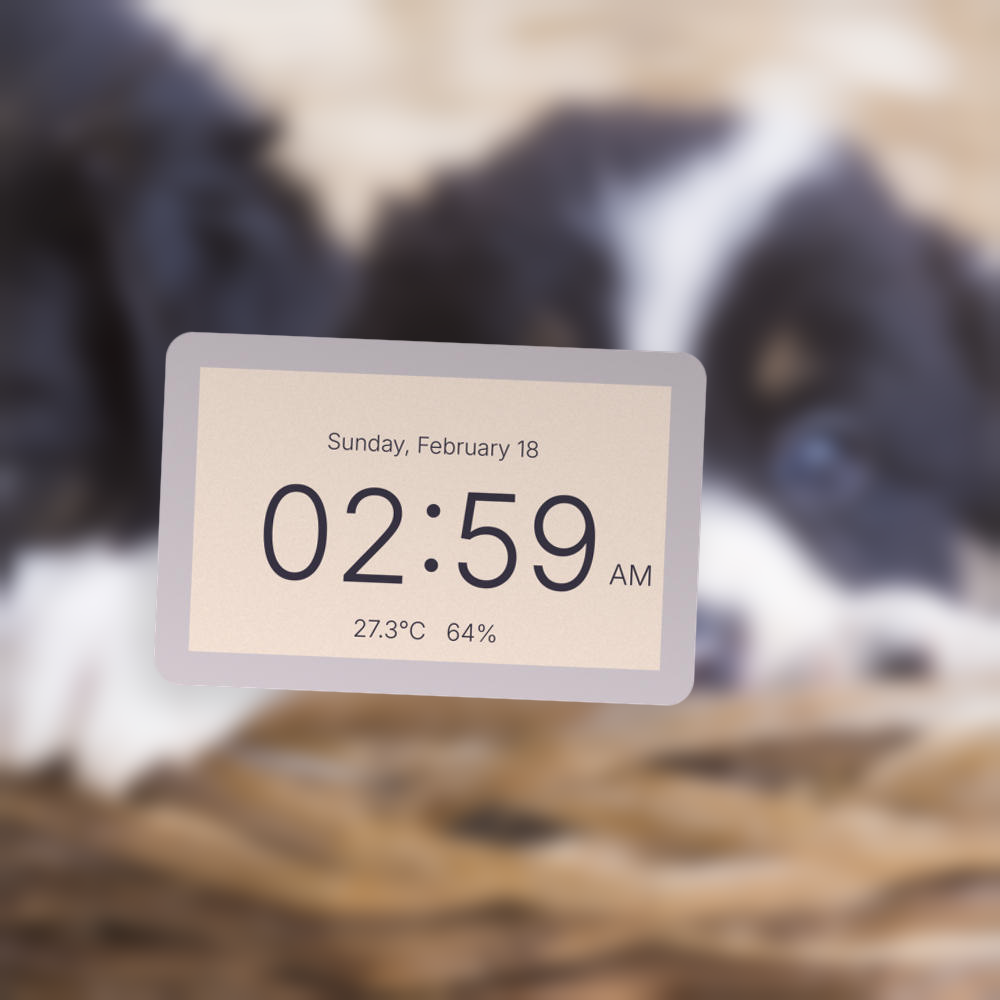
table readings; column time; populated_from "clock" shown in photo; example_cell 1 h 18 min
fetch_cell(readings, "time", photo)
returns 2 h 59 min
